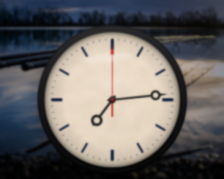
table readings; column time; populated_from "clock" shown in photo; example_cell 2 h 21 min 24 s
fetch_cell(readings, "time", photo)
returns 7 h 14 min 00 s
